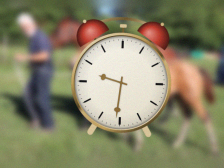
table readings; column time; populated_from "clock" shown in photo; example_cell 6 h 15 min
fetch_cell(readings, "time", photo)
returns 9 h 31 min
